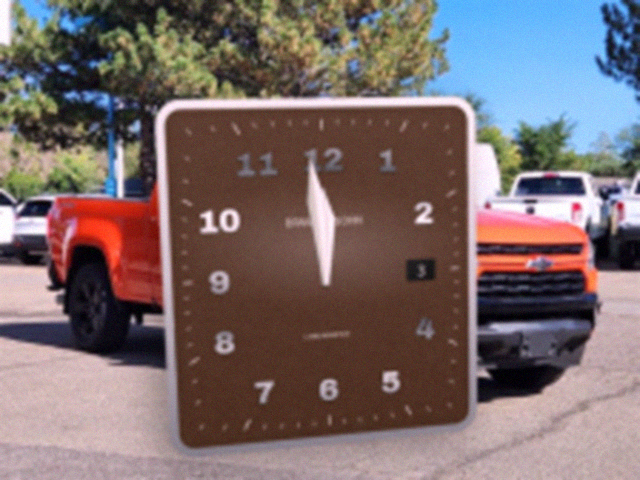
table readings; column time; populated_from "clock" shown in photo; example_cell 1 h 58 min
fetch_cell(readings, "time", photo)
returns 11 h 59 min
